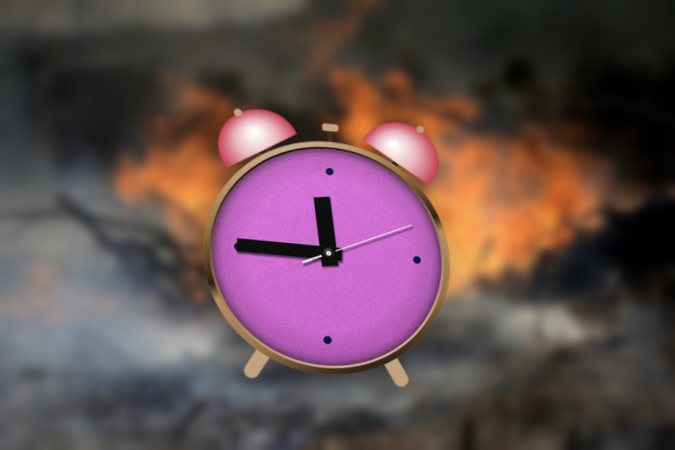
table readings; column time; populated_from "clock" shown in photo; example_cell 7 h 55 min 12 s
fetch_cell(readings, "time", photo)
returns 11 h 45 min 11 s
